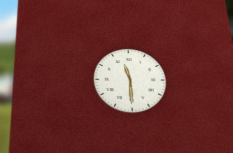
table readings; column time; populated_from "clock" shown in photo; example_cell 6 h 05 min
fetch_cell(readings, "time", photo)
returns 11 h 30 min
